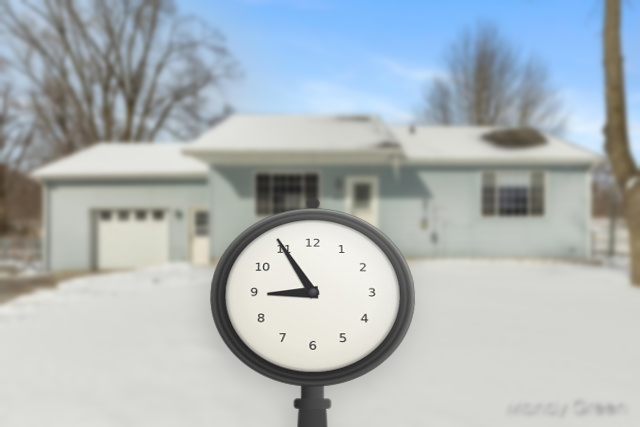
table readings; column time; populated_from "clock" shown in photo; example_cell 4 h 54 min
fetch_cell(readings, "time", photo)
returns 8 h 55 min
